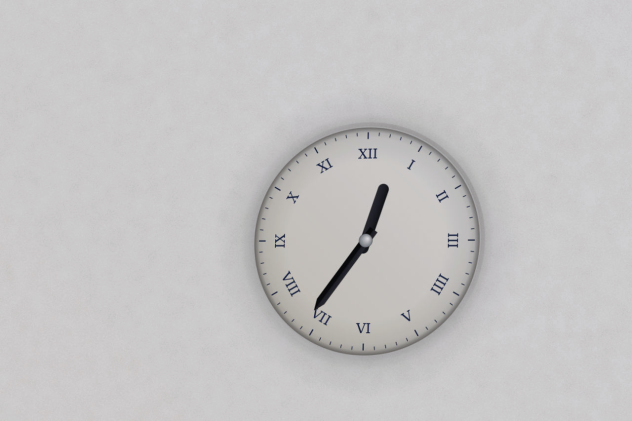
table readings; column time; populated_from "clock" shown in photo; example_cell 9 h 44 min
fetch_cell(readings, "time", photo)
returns 12 h 36 min
